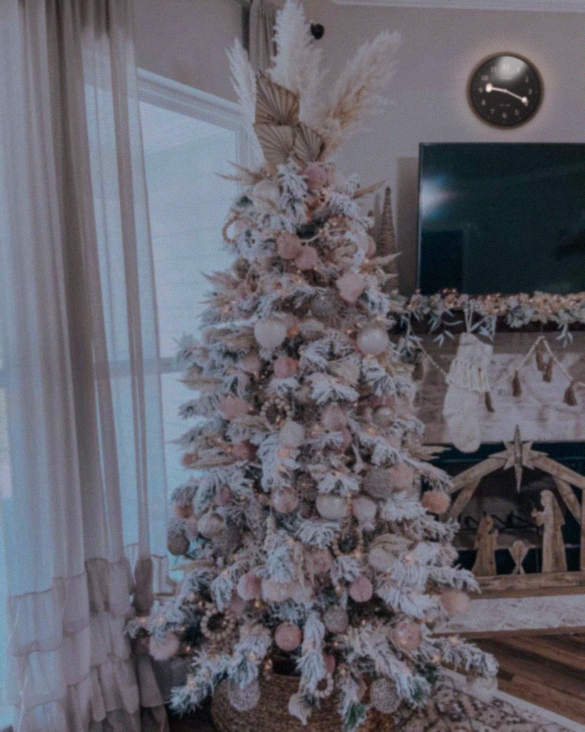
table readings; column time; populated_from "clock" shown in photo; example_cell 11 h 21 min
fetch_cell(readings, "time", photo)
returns 9 h 19 min
